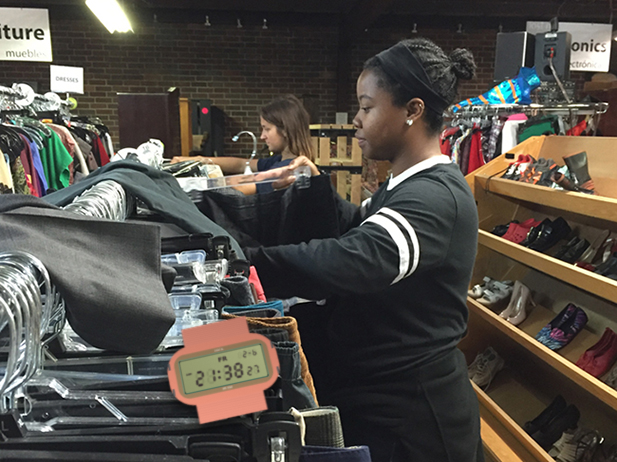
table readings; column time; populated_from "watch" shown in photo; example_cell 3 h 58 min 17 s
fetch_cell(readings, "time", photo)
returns 21 h 38 min 27 s
